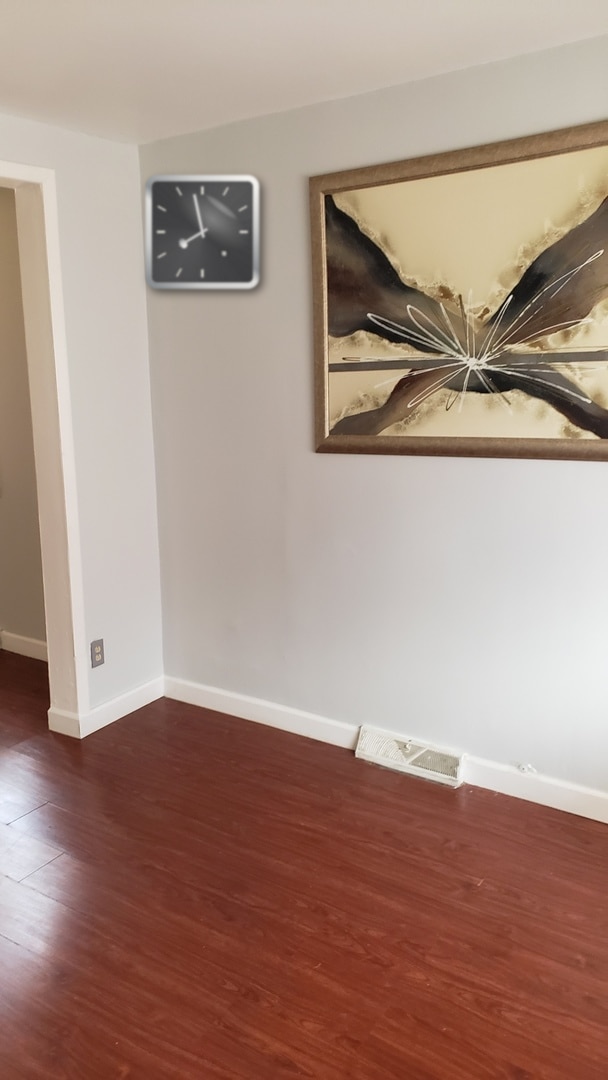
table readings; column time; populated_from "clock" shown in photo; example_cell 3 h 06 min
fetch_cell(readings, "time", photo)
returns 7 h 58 min
